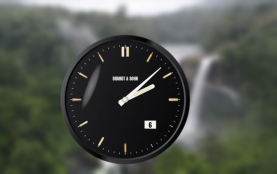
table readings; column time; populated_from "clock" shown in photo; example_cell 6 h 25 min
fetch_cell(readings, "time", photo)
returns 2 h 08 min
